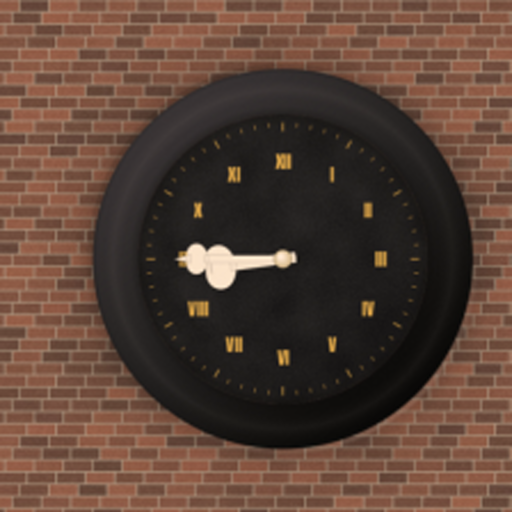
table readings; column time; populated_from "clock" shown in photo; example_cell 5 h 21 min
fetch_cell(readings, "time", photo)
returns 8 h 45 min
